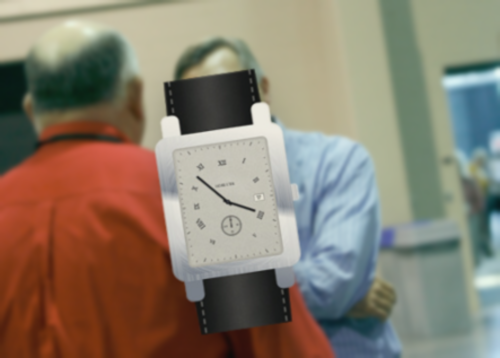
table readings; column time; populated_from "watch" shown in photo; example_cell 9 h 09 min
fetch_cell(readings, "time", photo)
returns 3 h 53 min
